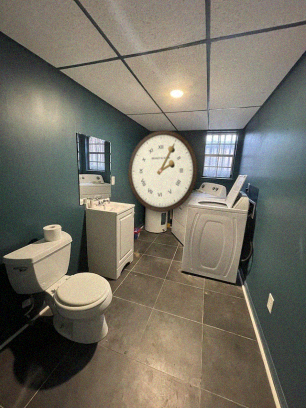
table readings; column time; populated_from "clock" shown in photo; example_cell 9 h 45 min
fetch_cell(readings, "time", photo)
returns 2 h 05 min
